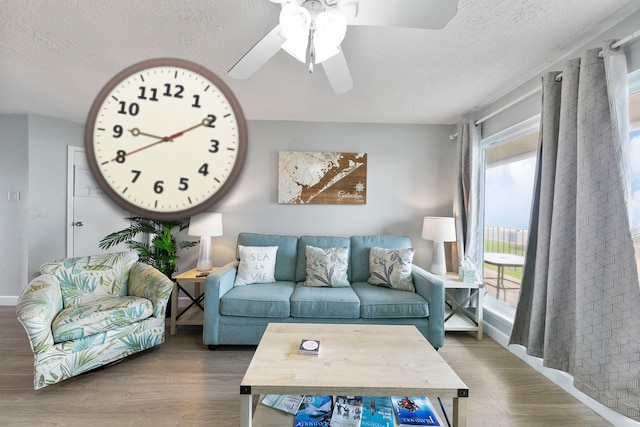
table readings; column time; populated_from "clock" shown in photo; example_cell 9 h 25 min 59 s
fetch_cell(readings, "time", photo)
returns 9 h 09 min 40 s
